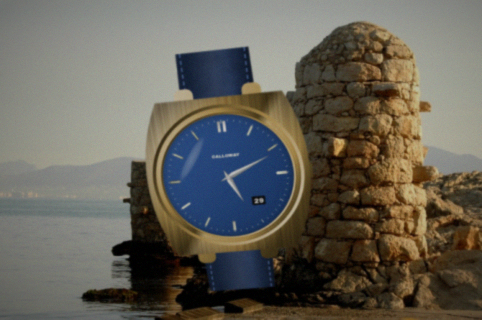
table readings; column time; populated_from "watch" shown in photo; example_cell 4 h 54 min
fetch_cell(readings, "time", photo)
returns 5 h 11 min
